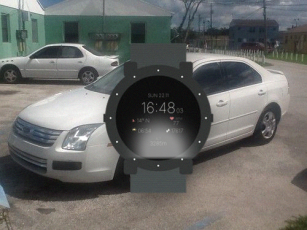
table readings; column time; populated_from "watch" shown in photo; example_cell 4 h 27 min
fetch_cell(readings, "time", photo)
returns 16 h 48 min
